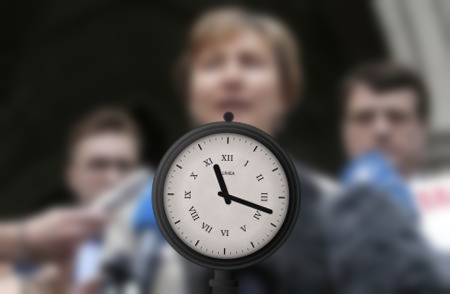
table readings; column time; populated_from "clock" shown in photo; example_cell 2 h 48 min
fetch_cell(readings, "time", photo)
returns 11 h 18 min
